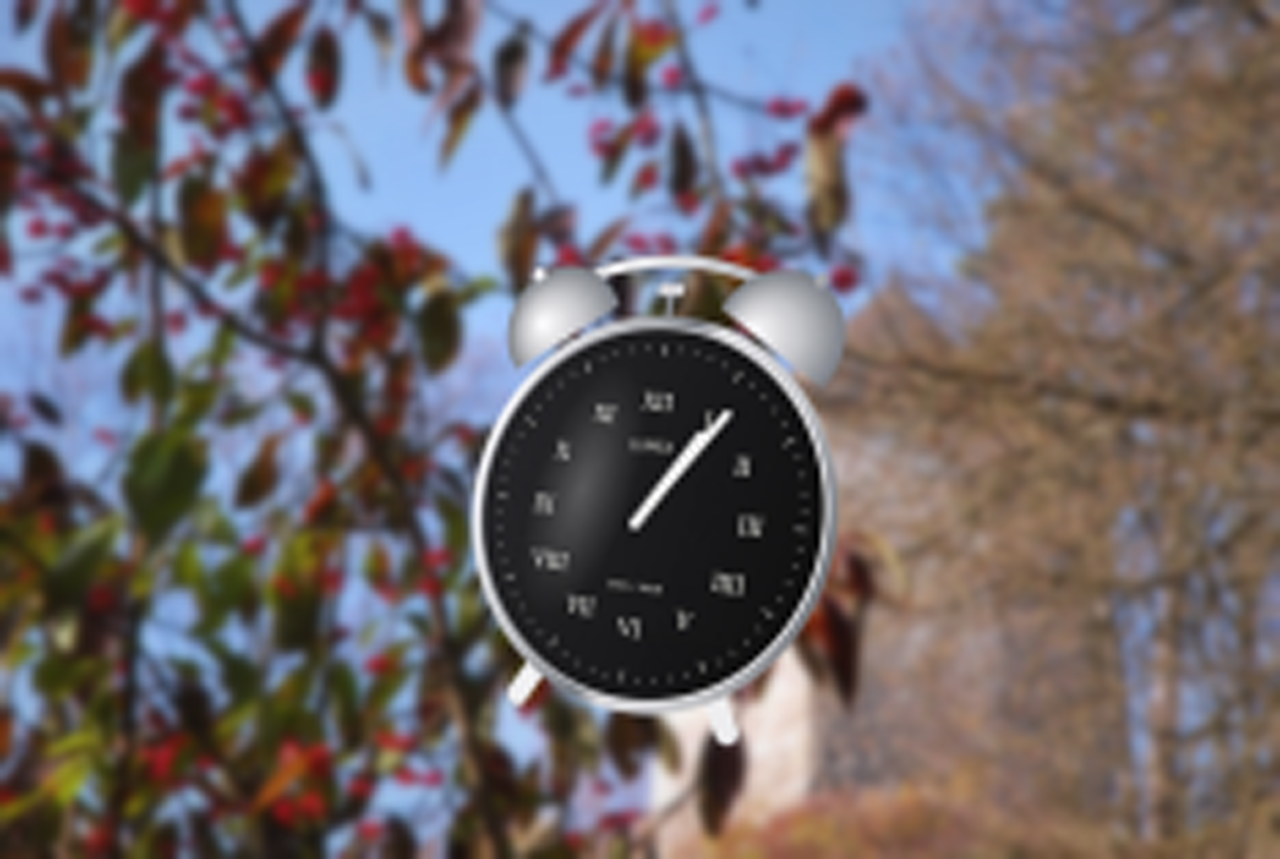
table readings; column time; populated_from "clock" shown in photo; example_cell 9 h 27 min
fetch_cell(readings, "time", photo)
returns 1 h 06 min
